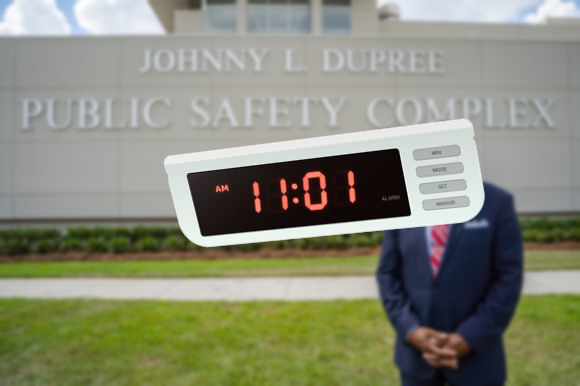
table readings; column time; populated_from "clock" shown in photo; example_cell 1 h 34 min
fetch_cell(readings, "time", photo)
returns 11 h 01 min
